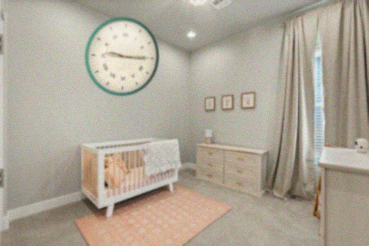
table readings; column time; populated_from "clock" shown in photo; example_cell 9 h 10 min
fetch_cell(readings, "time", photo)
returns 9 h 15 min
